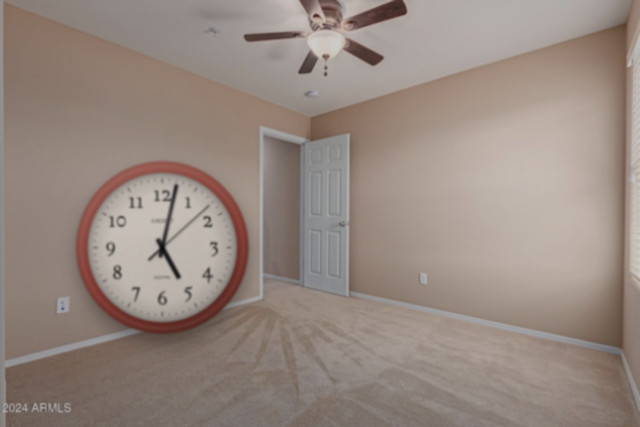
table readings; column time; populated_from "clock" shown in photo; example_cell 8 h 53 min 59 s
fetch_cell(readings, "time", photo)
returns 5 h 02 min 08 s
